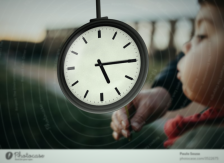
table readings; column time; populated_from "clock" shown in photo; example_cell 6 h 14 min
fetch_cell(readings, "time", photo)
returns 5 h 15 min
